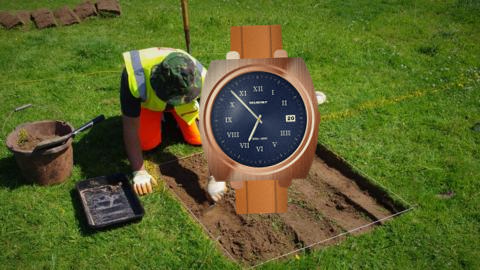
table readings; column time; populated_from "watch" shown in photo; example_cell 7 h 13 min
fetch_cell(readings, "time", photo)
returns 6 h 53 min
